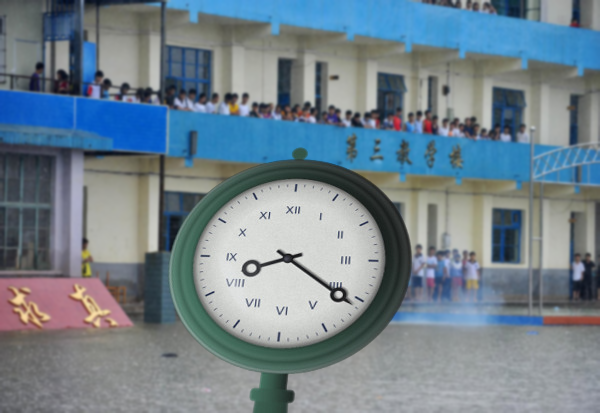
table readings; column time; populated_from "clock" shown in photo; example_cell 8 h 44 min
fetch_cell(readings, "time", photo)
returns 8 h 21 min
